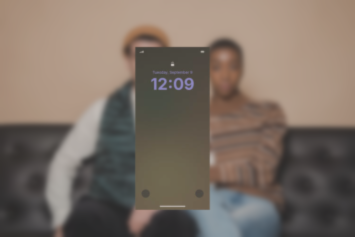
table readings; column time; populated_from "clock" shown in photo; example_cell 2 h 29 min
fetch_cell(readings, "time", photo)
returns 12 h 09 min
